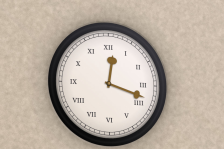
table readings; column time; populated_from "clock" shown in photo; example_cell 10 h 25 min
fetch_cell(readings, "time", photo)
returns 12 h 18 min
